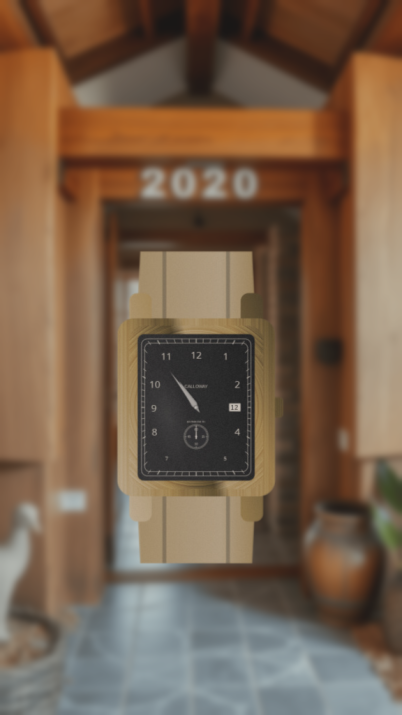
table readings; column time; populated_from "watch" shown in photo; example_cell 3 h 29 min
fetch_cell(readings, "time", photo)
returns 10 h 54 min
